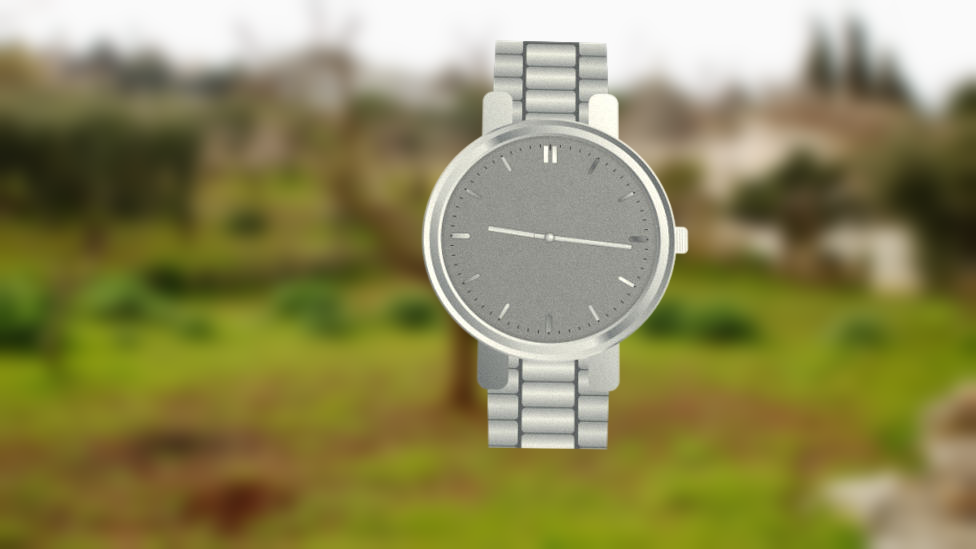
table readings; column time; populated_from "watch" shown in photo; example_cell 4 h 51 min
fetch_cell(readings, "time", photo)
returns 9 h 16 min
